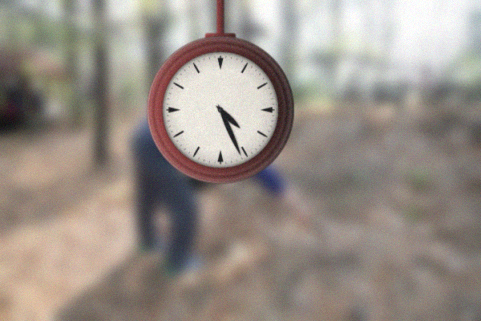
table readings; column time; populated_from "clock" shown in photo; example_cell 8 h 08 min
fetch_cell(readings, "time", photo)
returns 4 h 26 min
